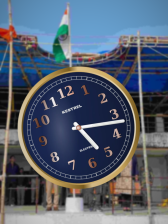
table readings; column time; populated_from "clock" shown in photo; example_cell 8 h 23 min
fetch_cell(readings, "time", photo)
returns 5 h 17 min
